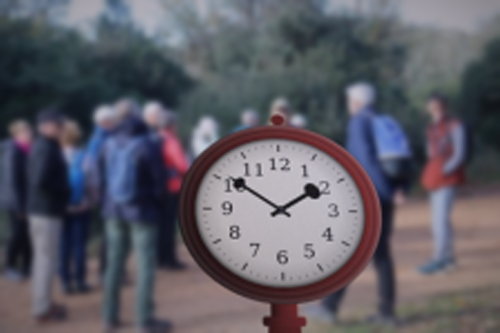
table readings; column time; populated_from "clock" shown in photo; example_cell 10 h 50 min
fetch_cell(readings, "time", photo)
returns 1 h 51 min
